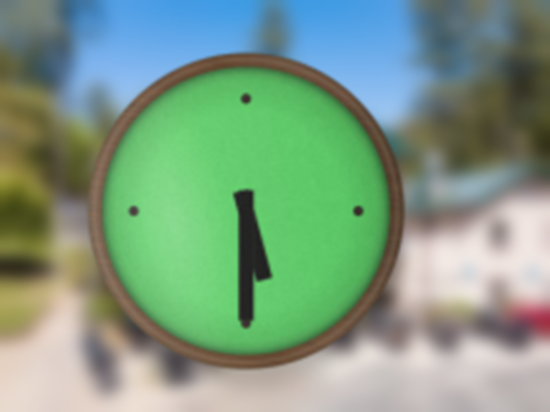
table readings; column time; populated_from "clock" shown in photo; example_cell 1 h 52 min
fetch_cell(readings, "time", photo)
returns 5 h 30 min
